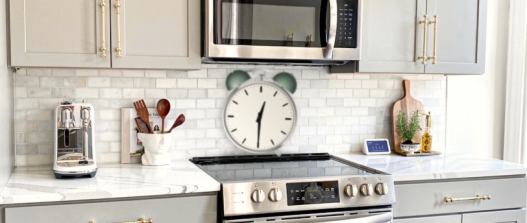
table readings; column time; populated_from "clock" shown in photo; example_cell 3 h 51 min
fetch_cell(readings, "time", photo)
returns 12 h 30 min
